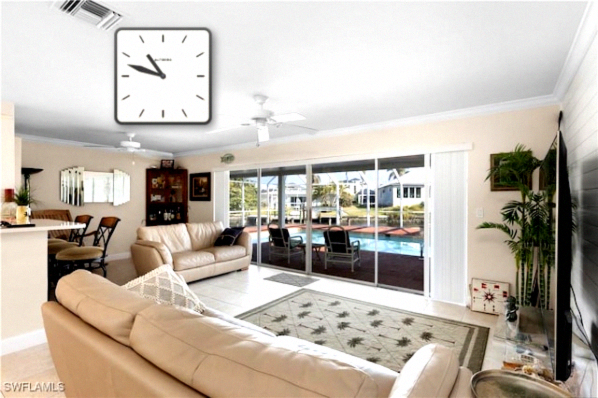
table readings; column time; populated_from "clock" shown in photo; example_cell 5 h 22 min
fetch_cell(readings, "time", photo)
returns 10 h 48 min
